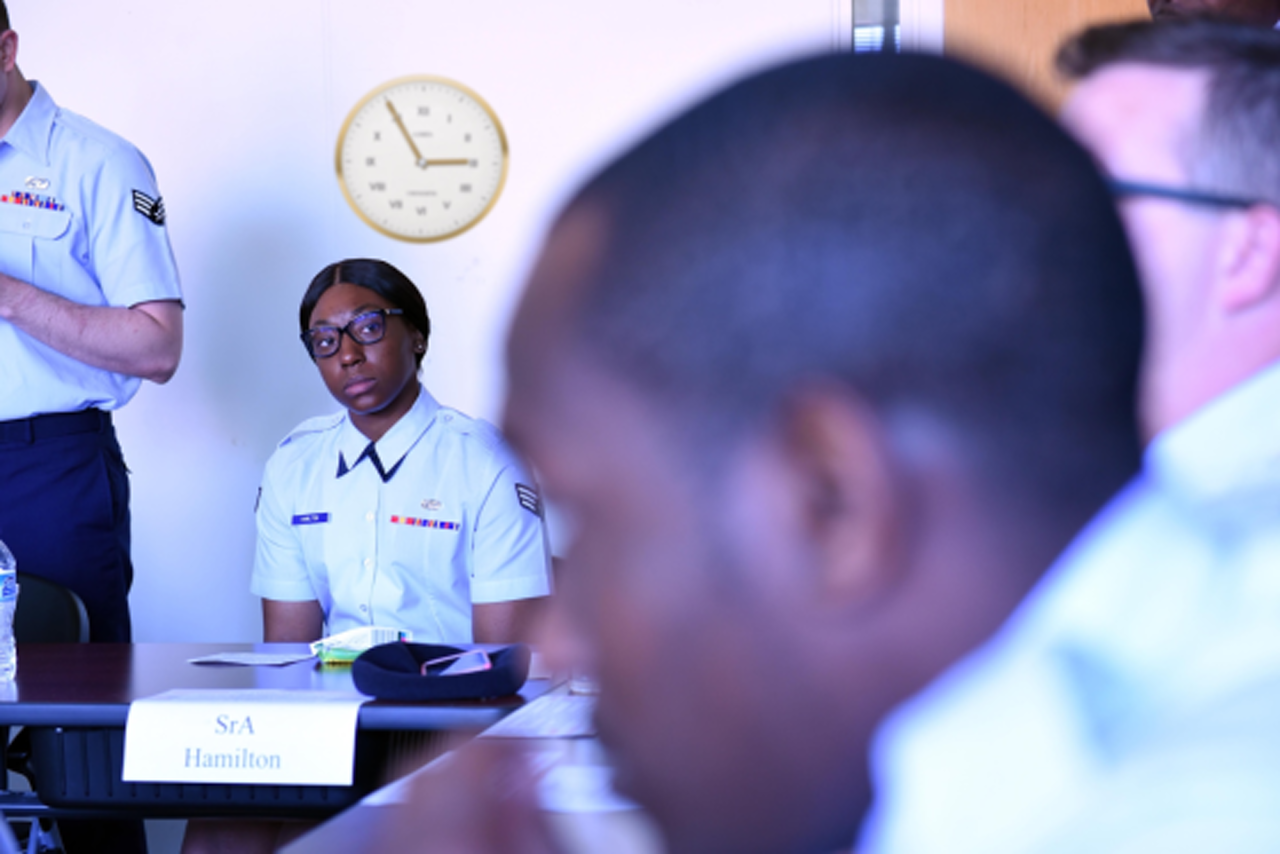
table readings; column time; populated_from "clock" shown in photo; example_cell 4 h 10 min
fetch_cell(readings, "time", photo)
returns 2 h 55 min
